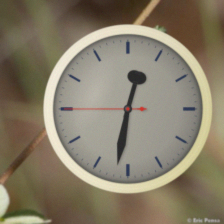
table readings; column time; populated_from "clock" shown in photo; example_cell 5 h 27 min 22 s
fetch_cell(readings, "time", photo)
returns 12 h 31 min 45 s
